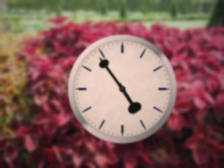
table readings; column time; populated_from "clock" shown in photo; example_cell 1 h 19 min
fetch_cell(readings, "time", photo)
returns 4 h 54 min
